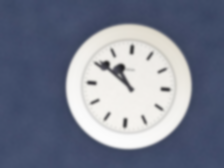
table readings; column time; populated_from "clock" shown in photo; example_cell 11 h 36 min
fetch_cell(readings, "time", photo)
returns 10 h 51 min
